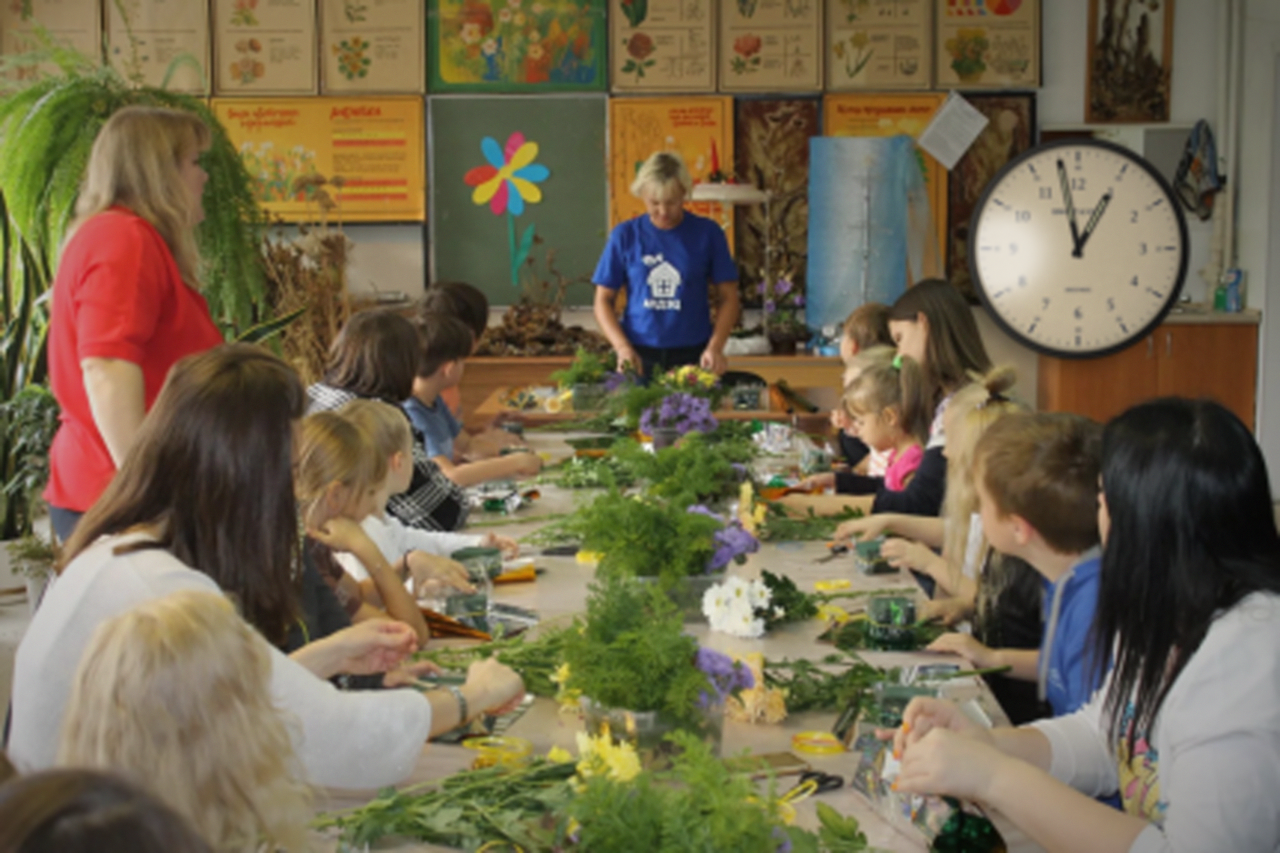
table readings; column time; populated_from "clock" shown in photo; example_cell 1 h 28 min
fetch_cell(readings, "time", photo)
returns 12 h 58 min
